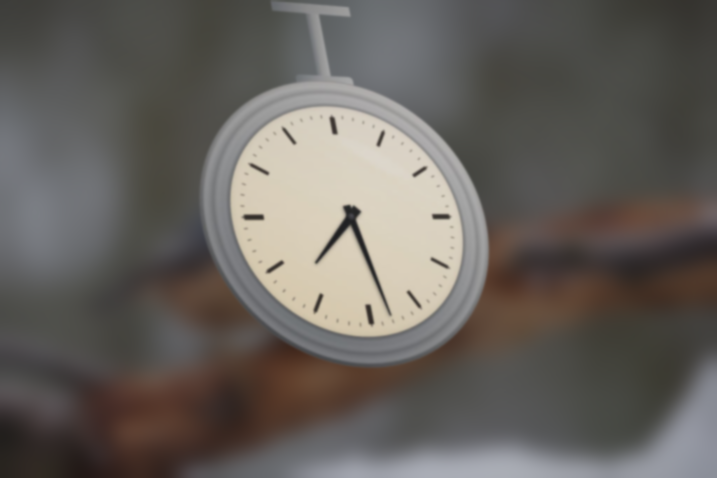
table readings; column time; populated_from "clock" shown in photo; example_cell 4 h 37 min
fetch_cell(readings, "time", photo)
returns 7 h 28 min
